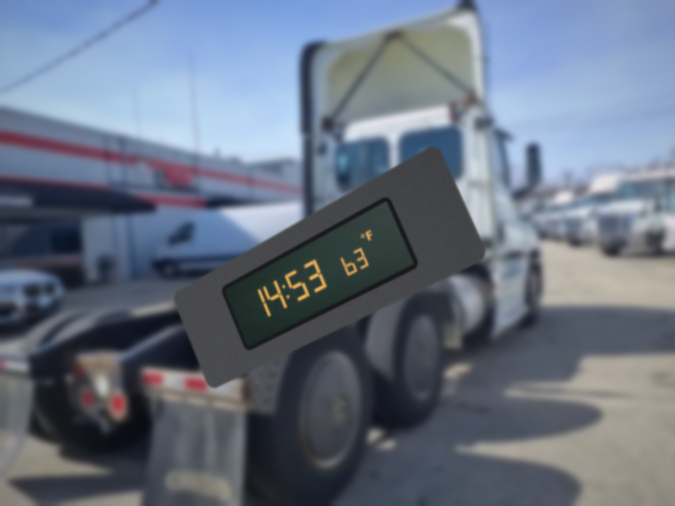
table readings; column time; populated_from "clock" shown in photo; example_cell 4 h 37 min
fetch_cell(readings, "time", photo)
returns 14 h 53 min
